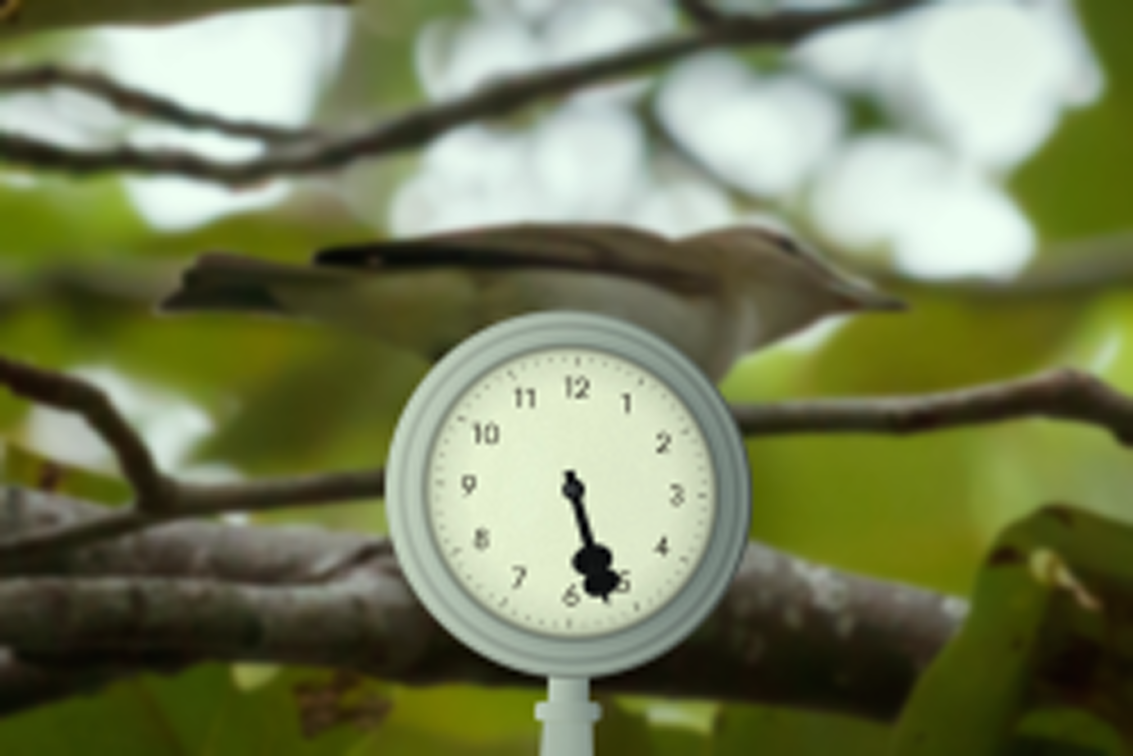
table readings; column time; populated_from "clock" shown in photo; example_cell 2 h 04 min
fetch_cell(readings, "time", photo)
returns 5 h 27 min
